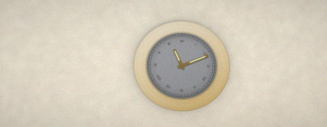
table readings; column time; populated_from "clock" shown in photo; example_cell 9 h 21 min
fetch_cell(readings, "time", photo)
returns 11 h 11 min
